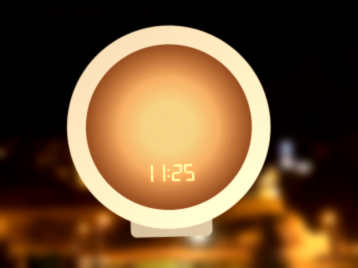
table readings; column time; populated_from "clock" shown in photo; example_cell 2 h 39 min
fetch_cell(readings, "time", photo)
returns 11 h 25 min
